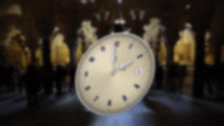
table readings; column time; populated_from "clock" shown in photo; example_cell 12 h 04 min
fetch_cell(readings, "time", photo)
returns 1 h 59 min
